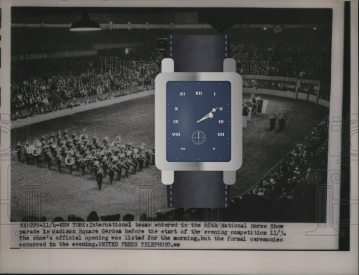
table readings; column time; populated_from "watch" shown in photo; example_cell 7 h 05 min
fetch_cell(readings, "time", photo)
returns 2 h 09 min
